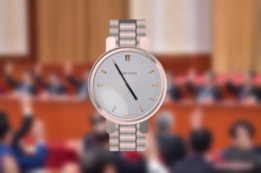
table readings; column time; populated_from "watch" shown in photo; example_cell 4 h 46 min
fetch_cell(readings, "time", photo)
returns 4 h 55 min
